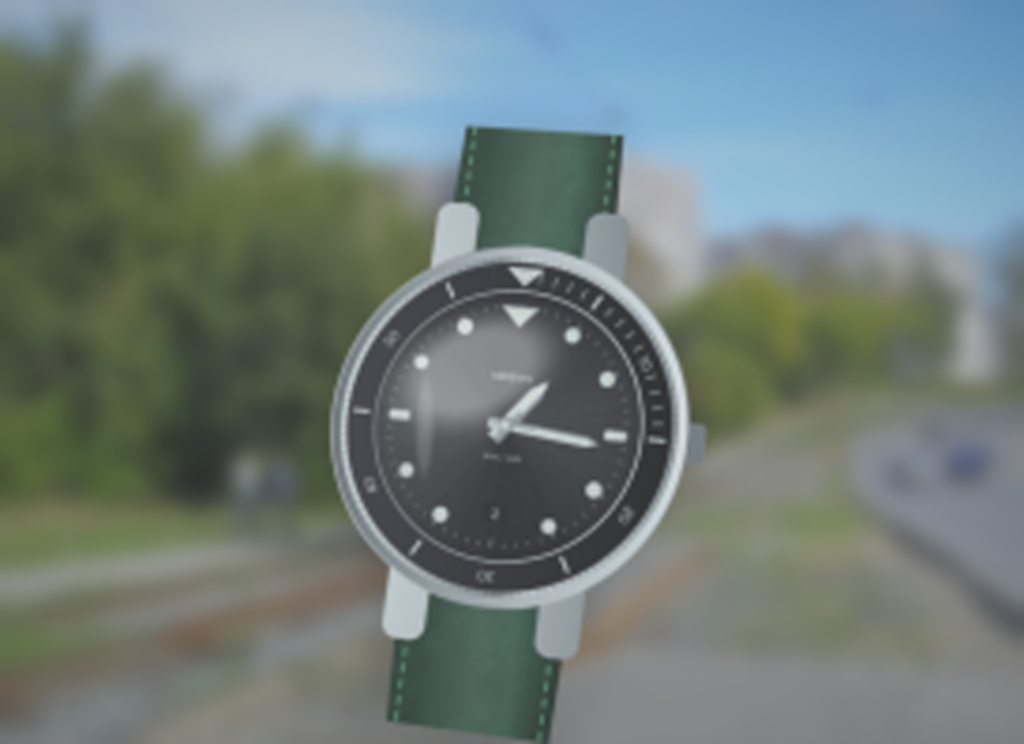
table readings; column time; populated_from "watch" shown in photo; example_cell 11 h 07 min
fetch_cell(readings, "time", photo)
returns 1 h 16 min
